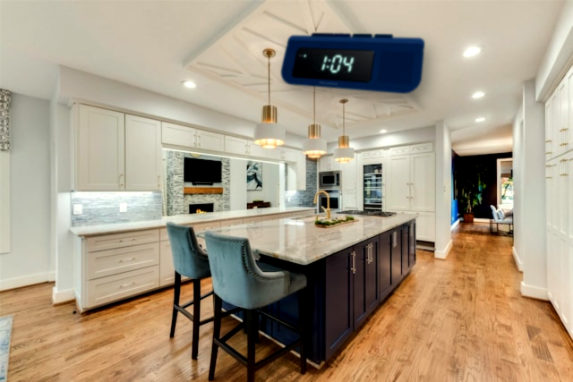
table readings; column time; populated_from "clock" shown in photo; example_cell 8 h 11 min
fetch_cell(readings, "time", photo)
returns 1 h 04 min
